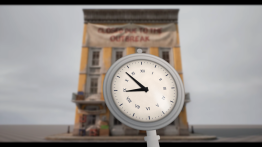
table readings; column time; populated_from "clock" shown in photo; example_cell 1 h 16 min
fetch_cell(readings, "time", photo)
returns 8 h 53 min
